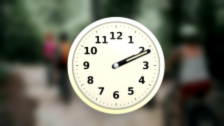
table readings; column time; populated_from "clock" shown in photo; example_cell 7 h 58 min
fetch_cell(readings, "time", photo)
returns 2 h 11 min
